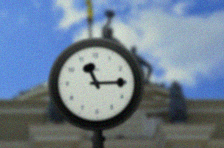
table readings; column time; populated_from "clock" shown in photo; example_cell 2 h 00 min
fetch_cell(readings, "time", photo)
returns 11 h 15 min
